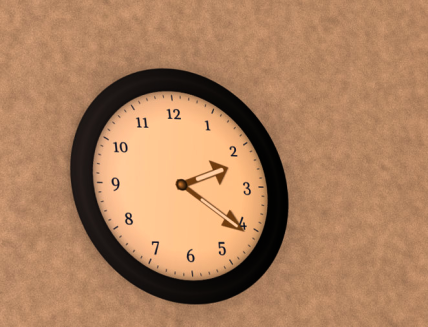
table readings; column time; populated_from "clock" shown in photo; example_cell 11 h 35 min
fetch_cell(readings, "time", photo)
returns 2 h 21 min
